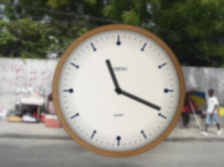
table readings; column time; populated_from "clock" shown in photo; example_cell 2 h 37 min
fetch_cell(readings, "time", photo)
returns 11 h 19 min
